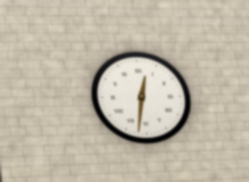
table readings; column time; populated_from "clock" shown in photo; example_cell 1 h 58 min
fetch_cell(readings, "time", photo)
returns 12 h 32 min
